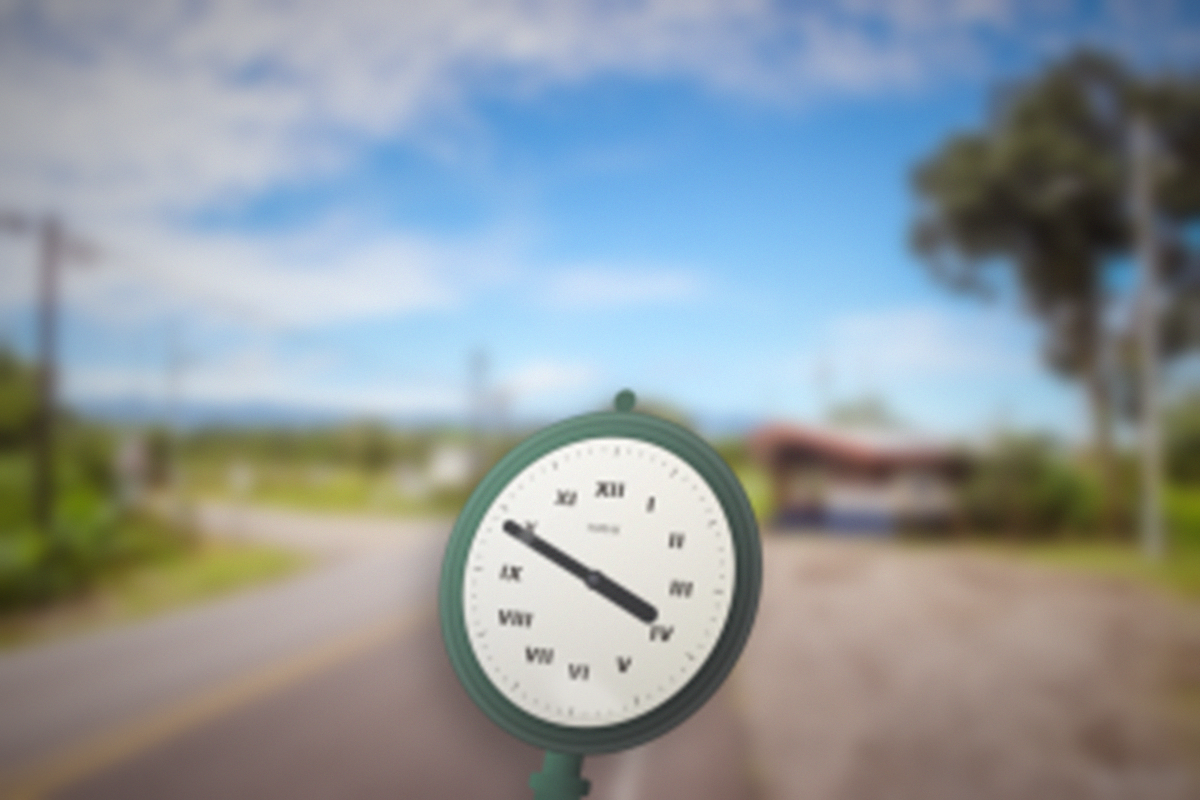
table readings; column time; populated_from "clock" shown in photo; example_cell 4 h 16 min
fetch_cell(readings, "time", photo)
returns 3 h 49 min
